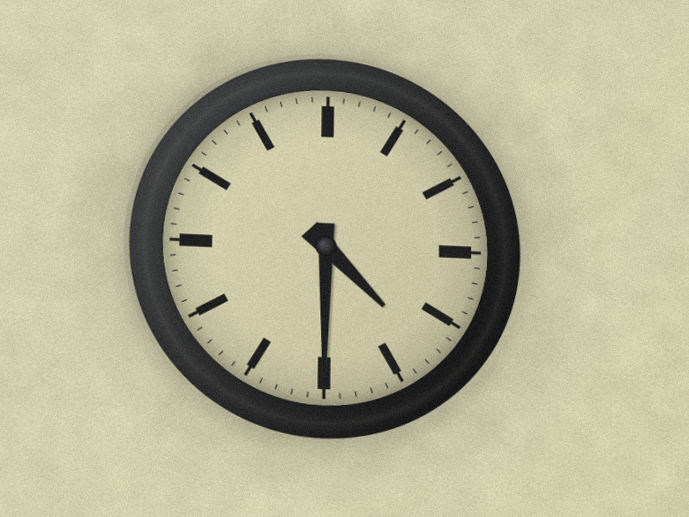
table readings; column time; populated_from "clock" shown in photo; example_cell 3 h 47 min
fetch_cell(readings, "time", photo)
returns 4 h 30 min
